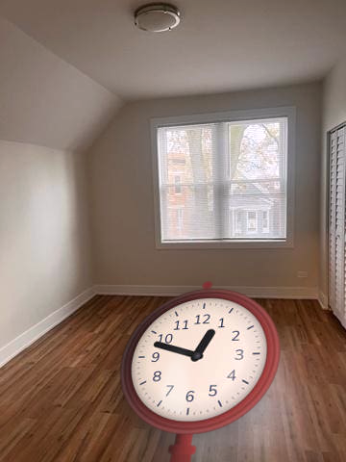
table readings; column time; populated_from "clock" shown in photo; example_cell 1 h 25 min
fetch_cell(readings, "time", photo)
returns 12 h 48 min
